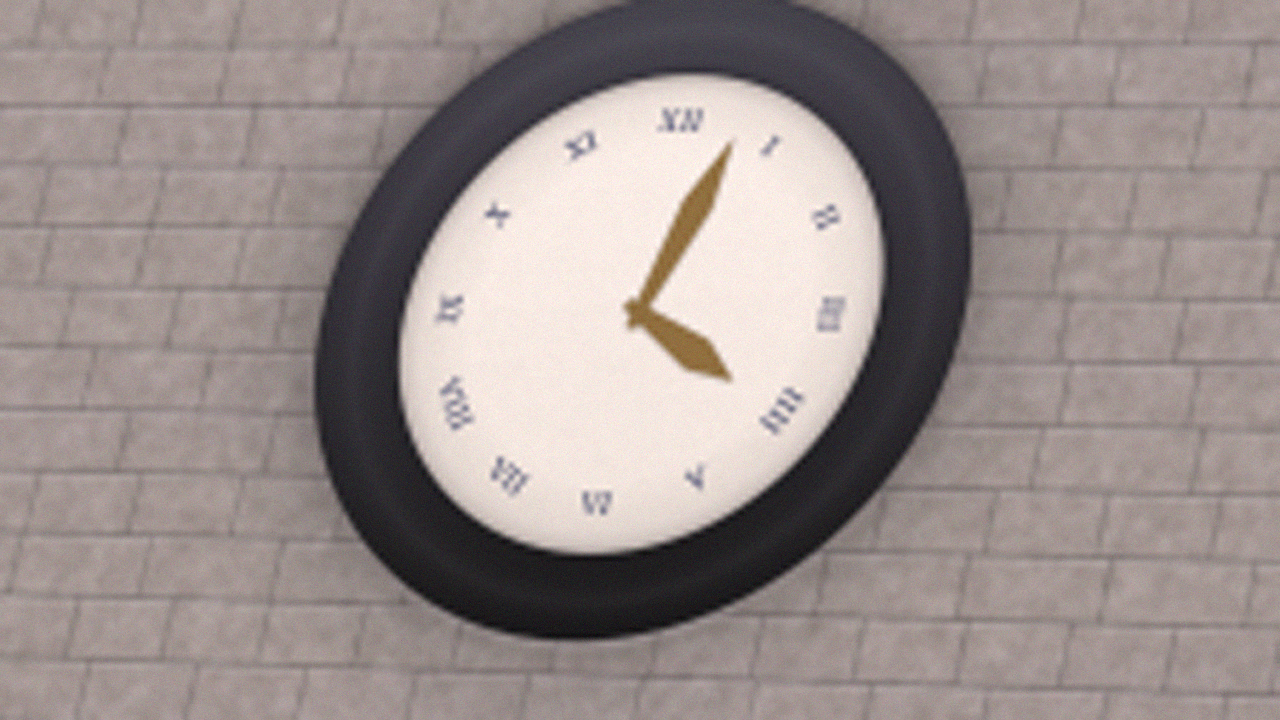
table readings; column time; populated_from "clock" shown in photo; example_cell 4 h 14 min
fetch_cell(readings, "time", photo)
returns 4 h 03 min
